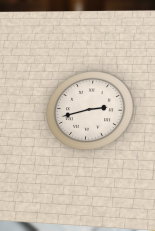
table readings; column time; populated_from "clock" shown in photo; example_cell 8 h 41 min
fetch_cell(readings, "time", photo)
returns 2 h 42 min
